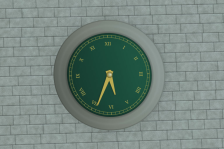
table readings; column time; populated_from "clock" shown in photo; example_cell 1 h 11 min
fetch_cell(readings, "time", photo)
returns 5 h 34 min
